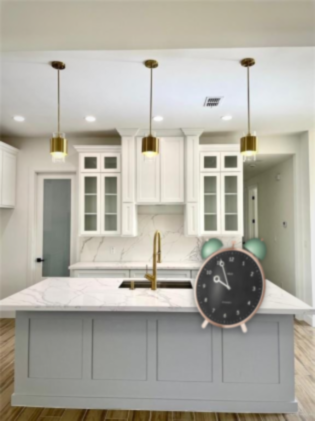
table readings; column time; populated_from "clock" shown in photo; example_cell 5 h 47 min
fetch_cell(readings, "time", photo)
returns 9 h 56 min
